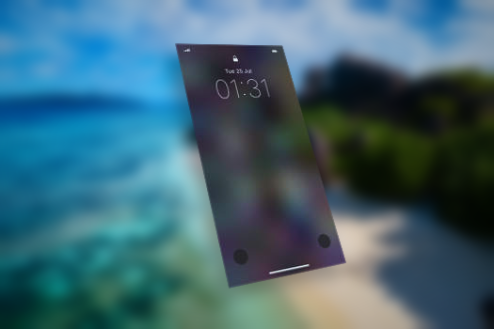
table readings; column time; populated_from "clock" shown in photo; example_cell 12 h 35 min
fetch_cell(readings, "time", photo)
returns 1 h 31 min
